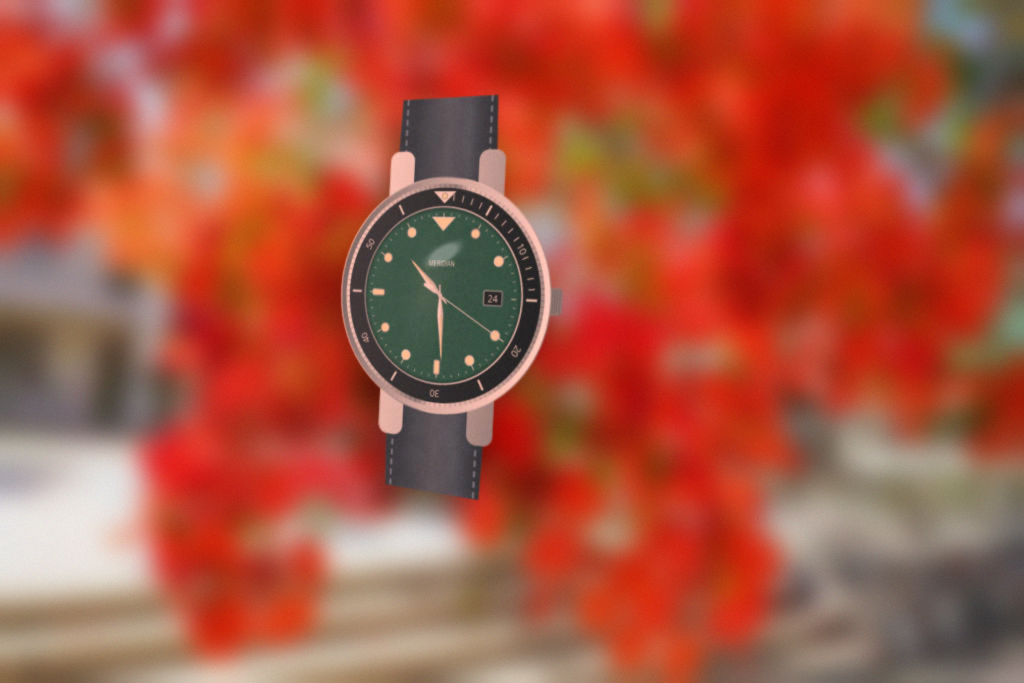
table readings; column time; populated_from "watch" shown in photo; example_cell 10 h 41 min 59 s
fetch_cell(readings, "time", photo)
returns 10 h 29 min 20 s
